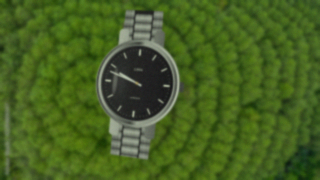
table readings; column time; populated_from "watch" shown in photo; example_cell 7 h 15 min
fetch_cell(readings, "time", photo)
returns 9 h 48 min
